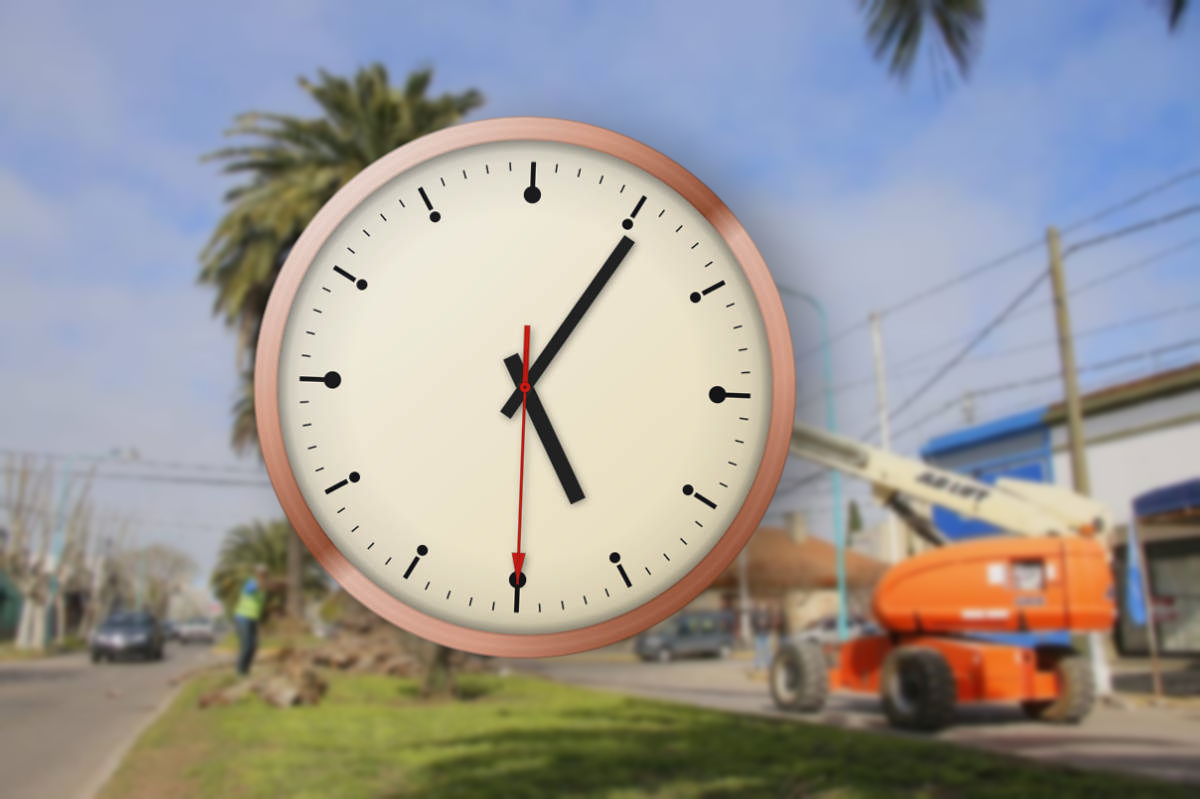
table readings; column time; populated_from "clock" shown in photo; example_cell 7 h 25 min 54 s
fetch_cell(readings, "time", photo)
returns 5 h 05 min 30 s
